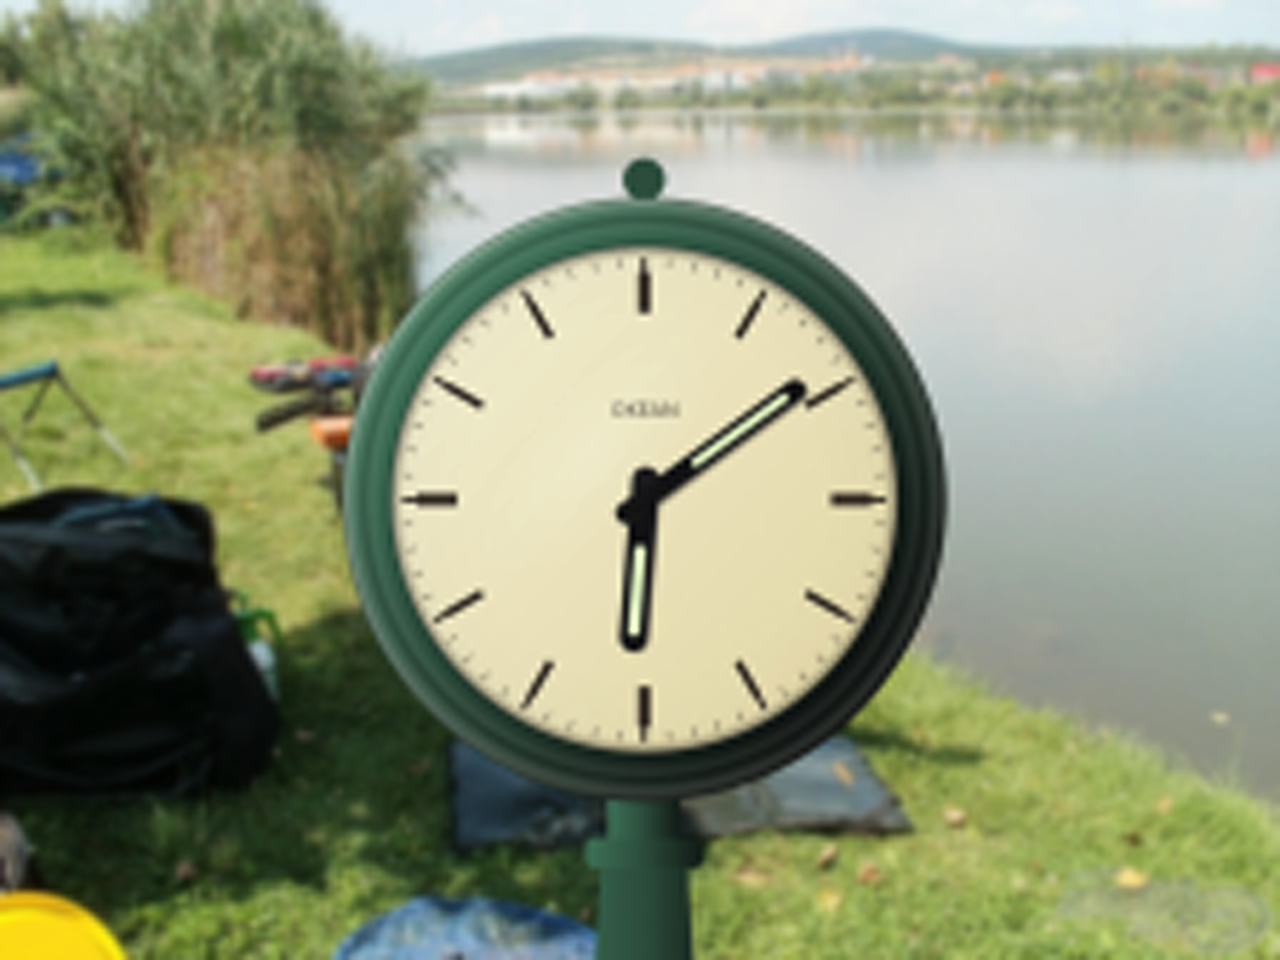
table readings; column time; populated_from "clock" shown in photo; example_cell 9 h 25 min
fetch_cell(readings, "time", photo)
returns 6 h 09 min
